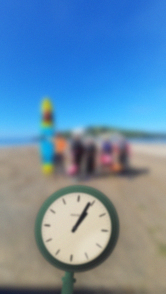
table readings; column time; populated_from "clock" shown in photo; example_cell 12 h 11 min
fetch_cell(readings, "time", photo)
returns 1 h 04 min
